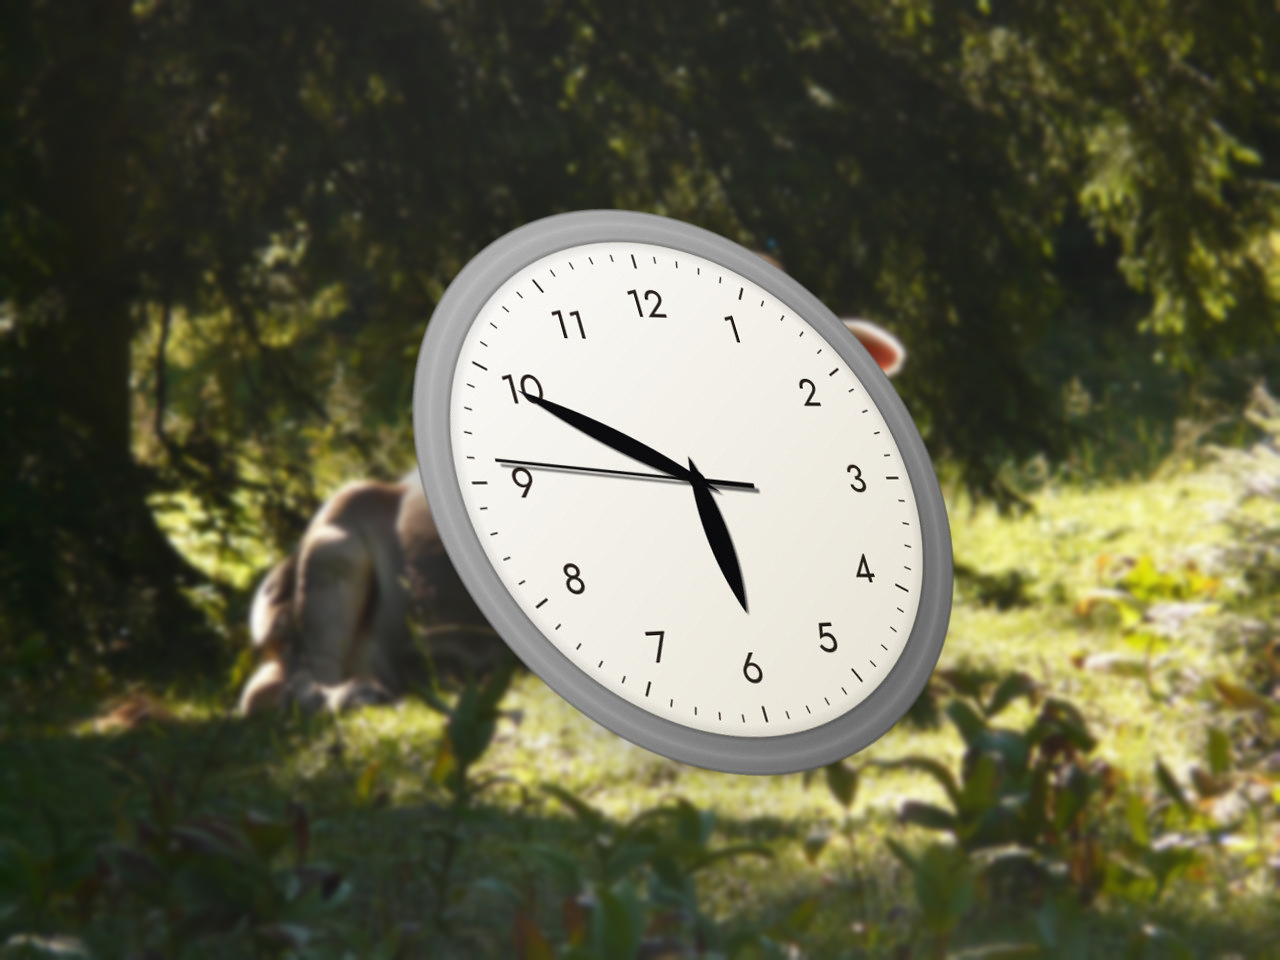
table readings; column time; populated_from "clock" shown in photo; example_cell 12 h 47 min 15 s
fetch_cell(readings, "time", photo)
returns 5 h 49 min 46 s
